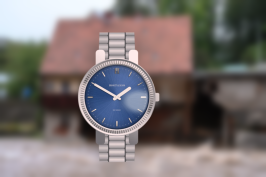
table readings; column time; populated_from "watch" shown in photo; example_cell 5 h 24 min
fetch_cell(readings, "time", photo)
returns 1 h 50 min
